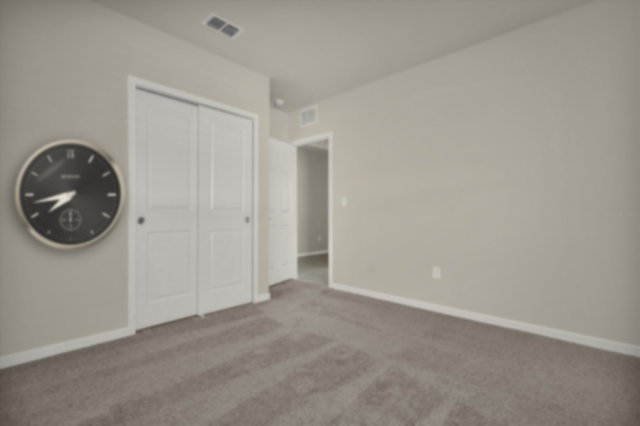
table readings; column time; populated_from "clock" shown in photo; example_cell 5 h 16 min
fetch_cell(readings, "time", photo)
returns 7 h 43 min
